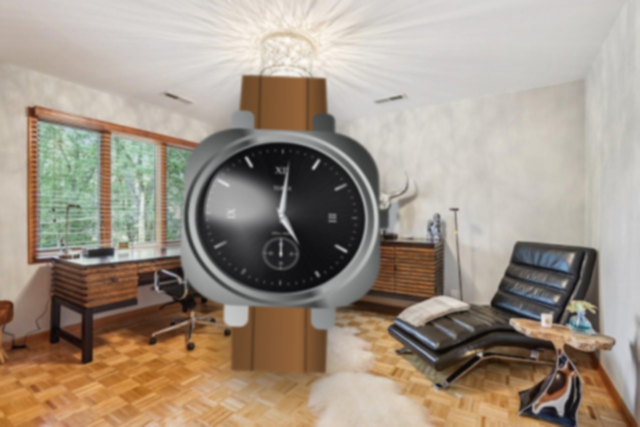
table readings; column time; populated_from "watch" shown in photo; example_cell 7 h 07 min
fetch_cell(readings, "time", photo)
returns 5 h 01 min
